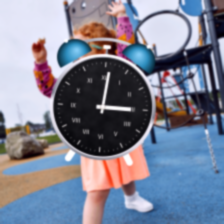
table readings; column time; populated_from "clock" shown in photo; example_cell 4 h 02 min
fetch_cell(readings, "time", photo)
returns 3 h 01 min
